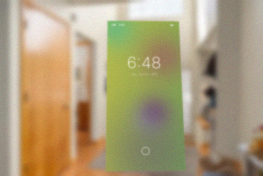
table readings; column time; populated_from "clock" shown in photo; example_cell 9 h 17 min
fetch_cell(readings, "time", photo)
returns 6 h 48 min
